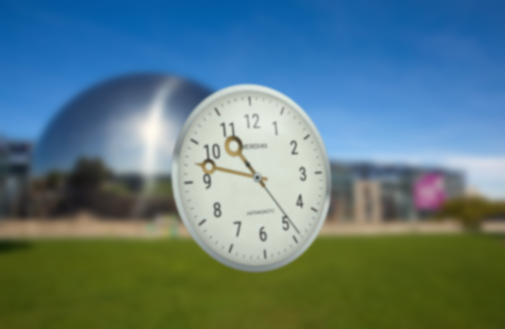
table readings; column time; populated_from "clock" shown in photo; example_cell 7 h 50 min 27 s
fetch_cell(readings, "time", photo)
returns 10 h 47 min 24 s
